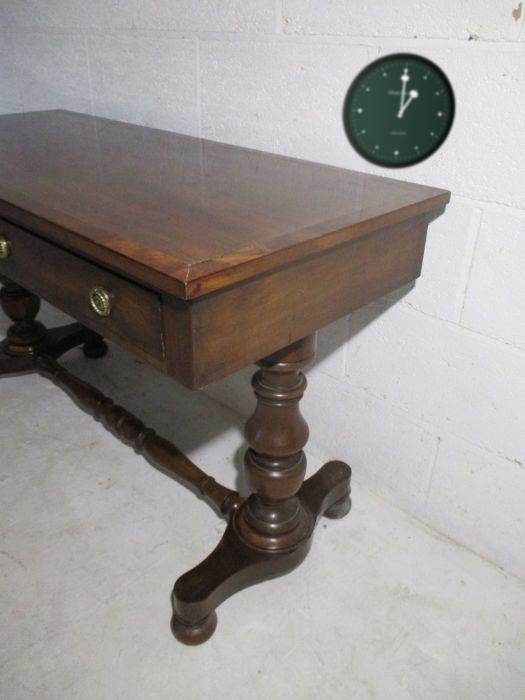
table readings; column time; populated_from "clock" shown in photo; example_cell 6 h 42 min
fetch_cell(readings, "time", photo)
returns 1 h 00 min
